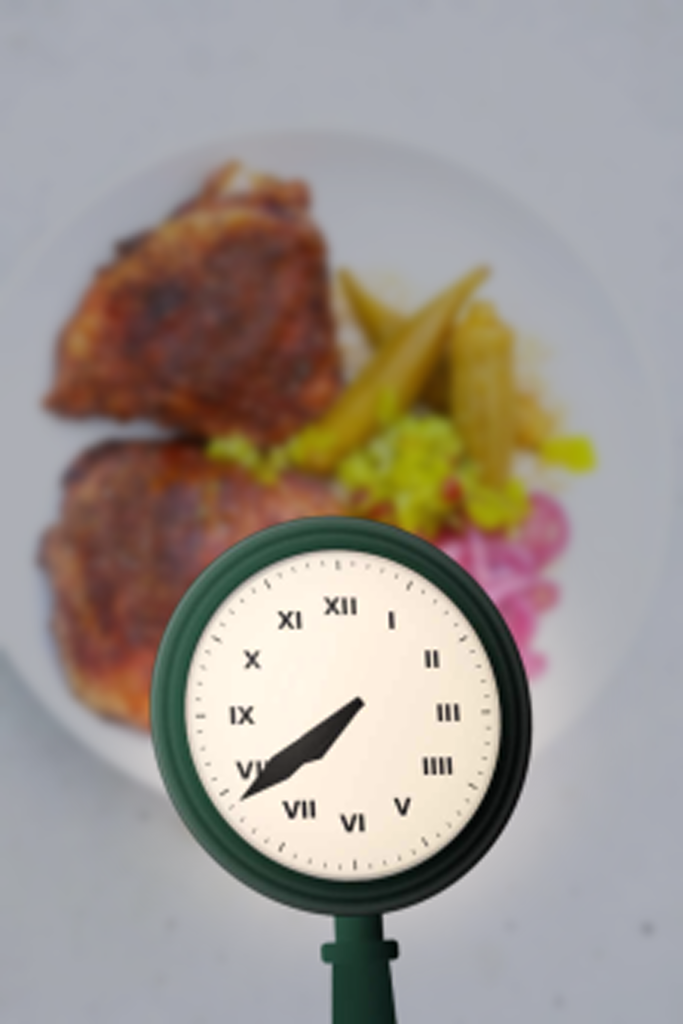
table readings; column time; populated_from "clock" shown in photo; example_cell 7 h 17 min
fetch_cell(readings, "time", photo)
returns 7 h 39 min
